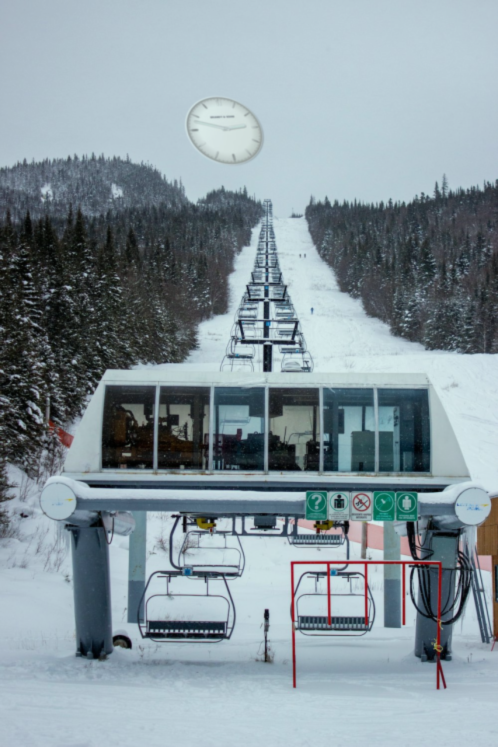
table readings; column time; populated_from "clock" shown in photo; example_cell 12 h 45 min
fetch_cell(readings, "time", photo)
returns 2 h 48 min
